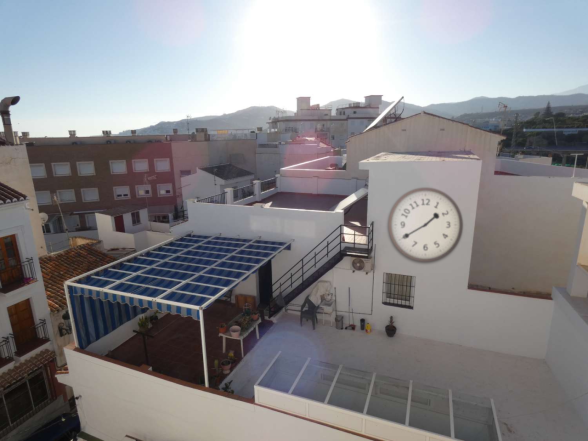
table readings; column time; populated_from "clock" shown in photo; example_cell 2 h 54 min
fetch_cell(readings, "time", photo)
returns 1 h 40 min
